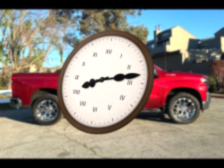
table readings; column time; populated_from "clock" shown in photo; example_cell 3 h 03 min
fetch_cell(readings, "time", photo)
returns 8 h 13 min
